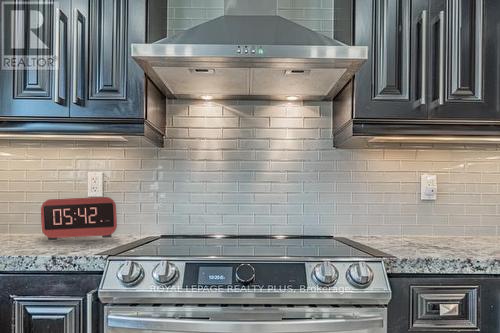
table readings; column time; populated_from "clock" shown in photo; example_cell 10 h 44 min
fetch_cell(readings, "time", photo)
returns 5 h 42 min
